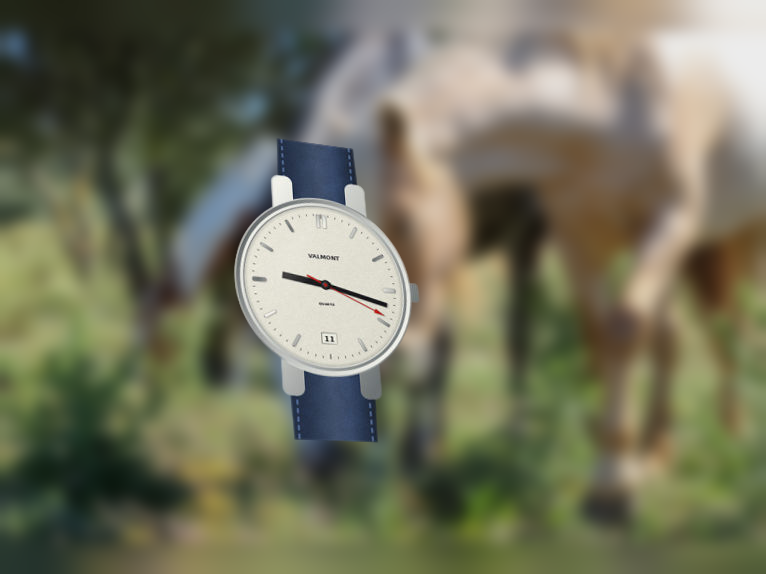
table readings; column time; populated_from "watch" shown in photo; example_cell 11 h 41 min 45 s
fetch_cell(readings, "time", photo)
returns 9 h 17 min 19 s
